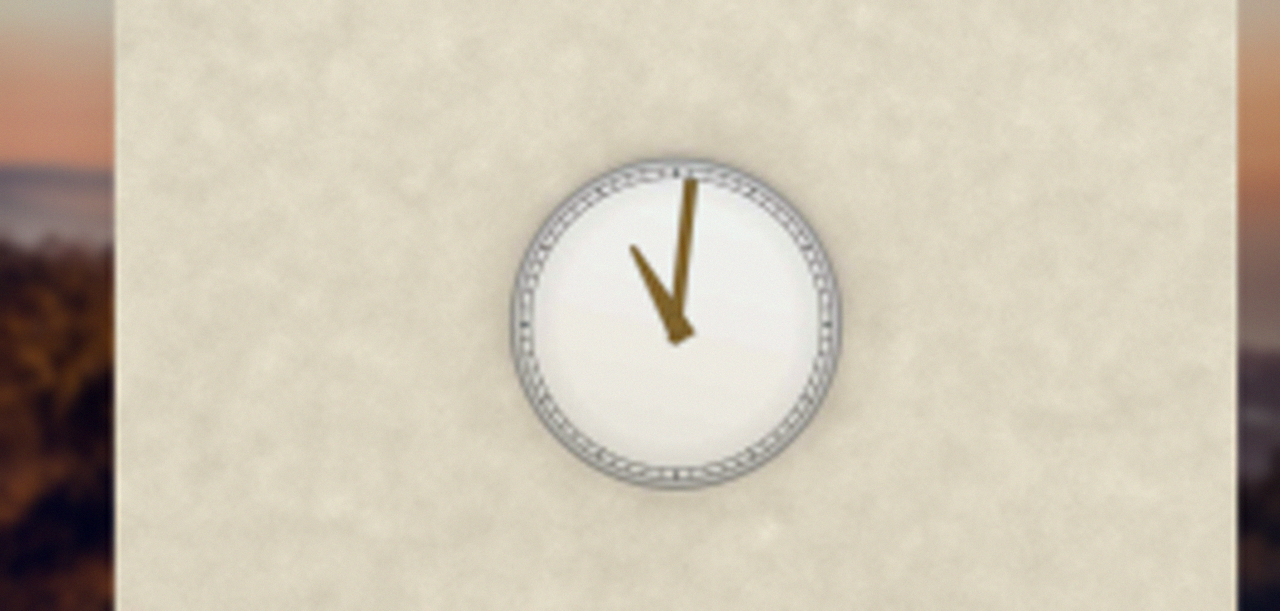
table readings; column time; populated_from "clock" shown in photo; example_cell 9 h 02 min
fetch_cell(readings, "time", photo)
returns 11 h 01 min
